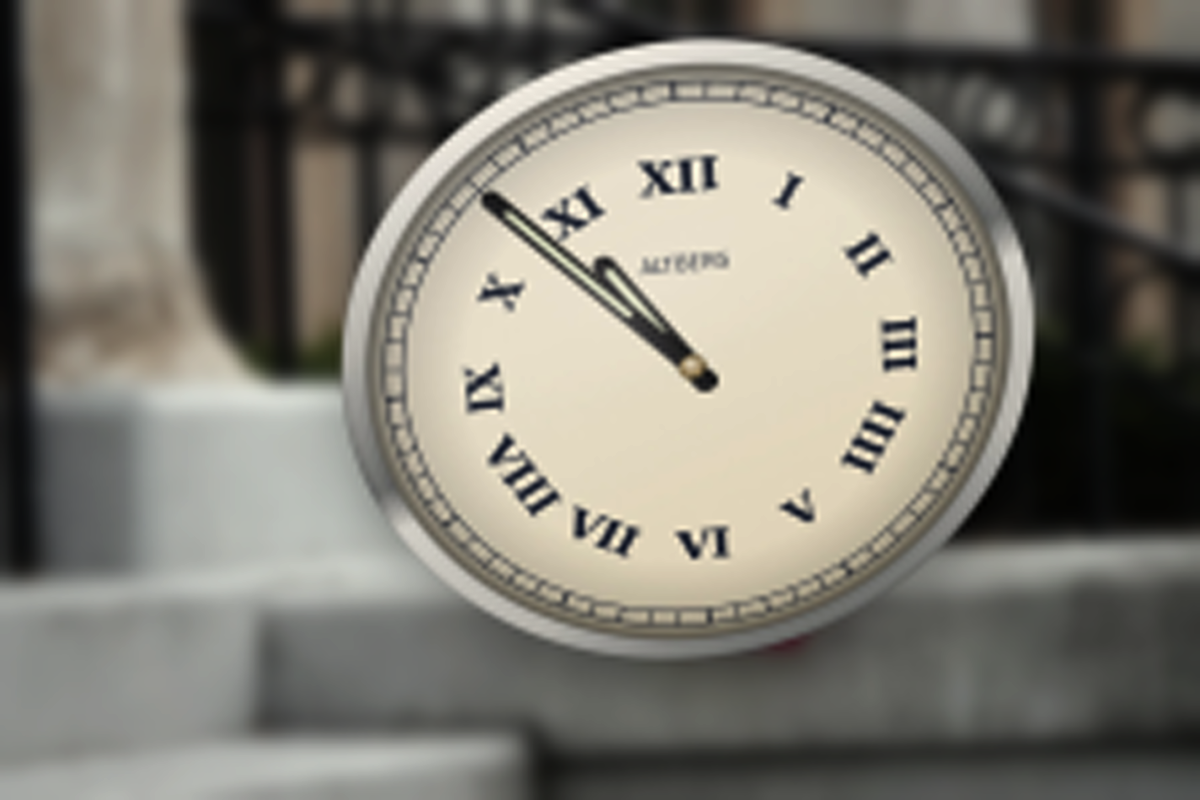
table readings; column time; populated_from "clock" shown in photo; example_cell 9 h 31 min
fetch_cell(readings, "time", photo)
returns 10 h 53 min
